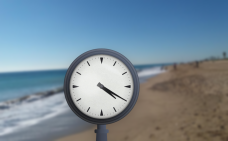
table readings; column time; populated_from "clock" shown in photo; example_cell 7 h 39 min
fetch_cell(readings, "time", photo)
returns 4 h 20 min
